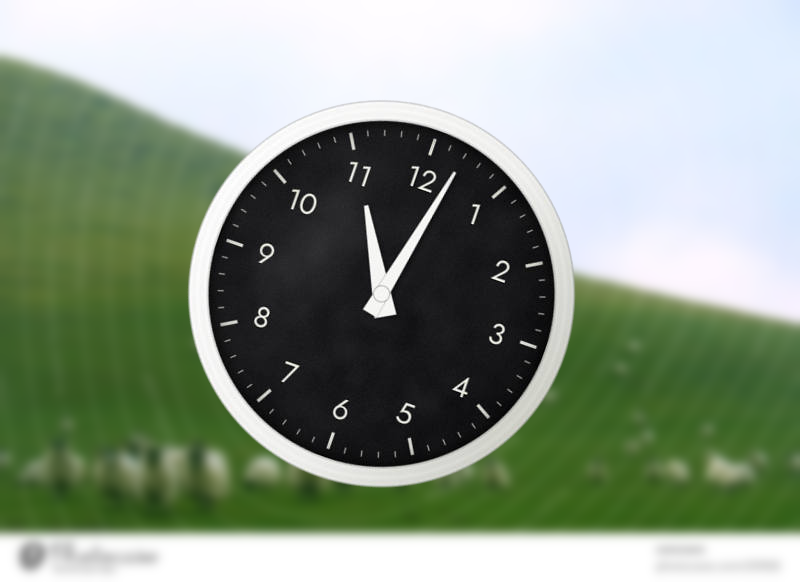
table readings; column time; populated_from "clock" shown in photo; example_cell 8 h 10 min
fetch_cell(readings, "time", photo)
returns 11 h 02 min
